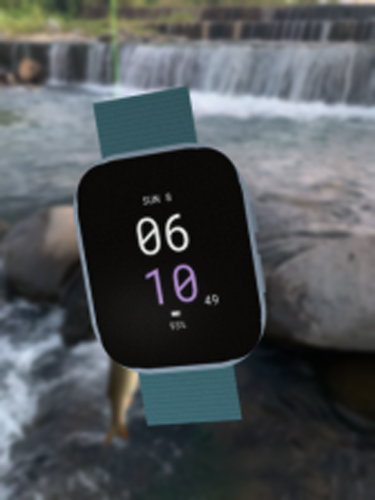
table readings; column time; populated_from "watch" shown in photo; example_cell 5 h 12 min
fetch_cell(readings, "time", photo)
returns 6 h 10 min
